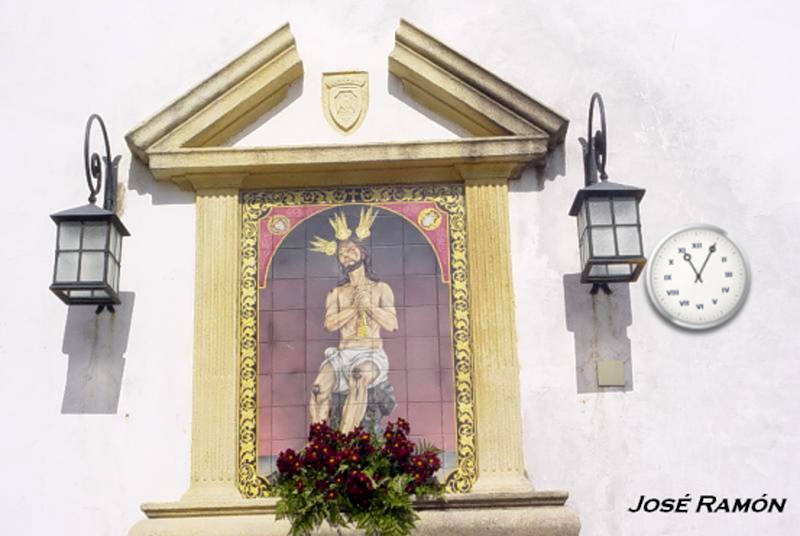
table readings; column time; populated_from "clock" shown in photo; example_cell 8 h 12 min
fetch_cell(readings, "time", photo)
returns 11 h 05 min
